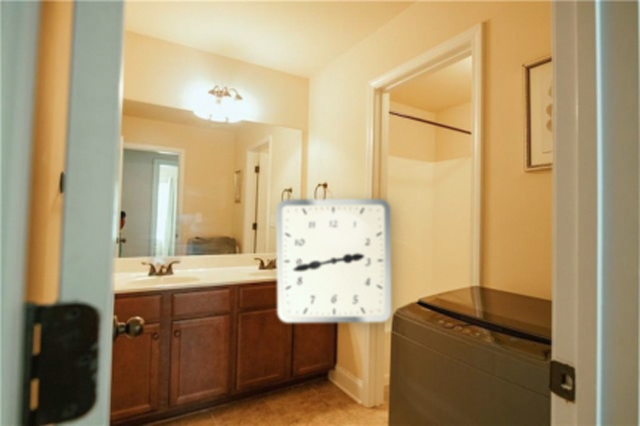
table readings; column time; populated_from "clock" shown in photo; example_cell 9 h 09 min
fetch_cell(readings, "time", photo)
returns 2 h 43 min
